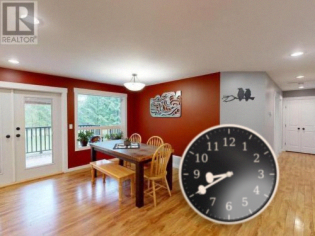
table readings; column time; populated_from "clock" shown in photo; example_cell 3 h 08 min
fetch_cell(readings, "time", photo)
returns 8 h 40 min
